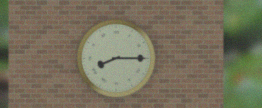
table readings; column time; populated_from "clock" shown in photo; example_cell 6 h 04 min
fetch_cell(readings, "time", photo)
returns 8 h 15 min
